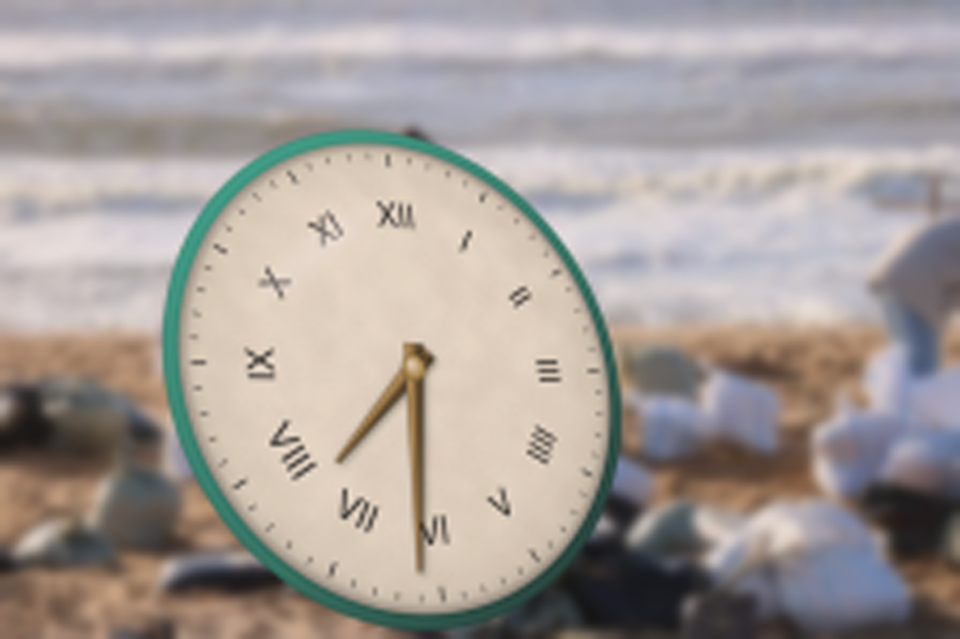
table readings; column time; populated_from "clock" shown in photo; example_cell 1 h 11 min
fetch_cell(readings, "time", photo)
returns 7 h 31 min
